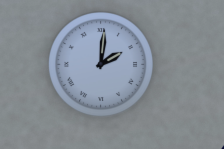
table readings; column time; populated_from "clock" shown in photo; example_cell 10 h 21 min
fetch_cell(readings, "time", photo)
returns 2 h 01 min
